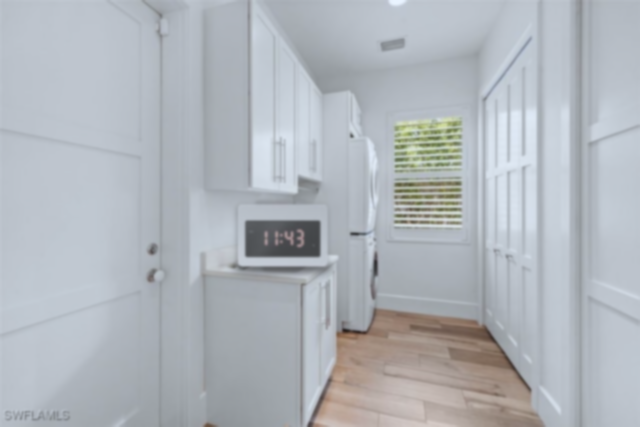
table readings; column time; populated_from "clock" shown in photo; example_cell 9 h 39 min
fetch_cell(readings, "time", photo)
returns 11 h 43 min
